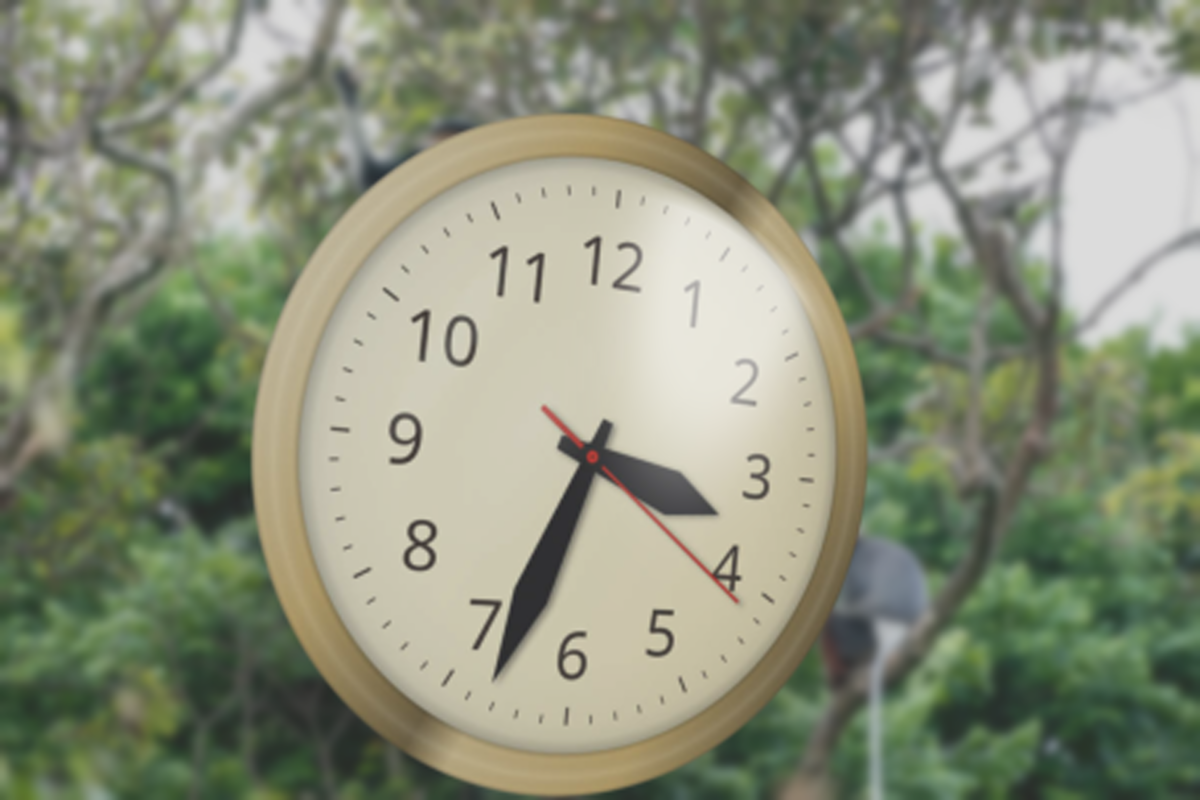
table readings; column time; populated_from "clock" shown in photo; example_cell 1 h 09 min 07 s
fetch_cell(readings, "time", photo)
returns 3 h 33 min 21 s
